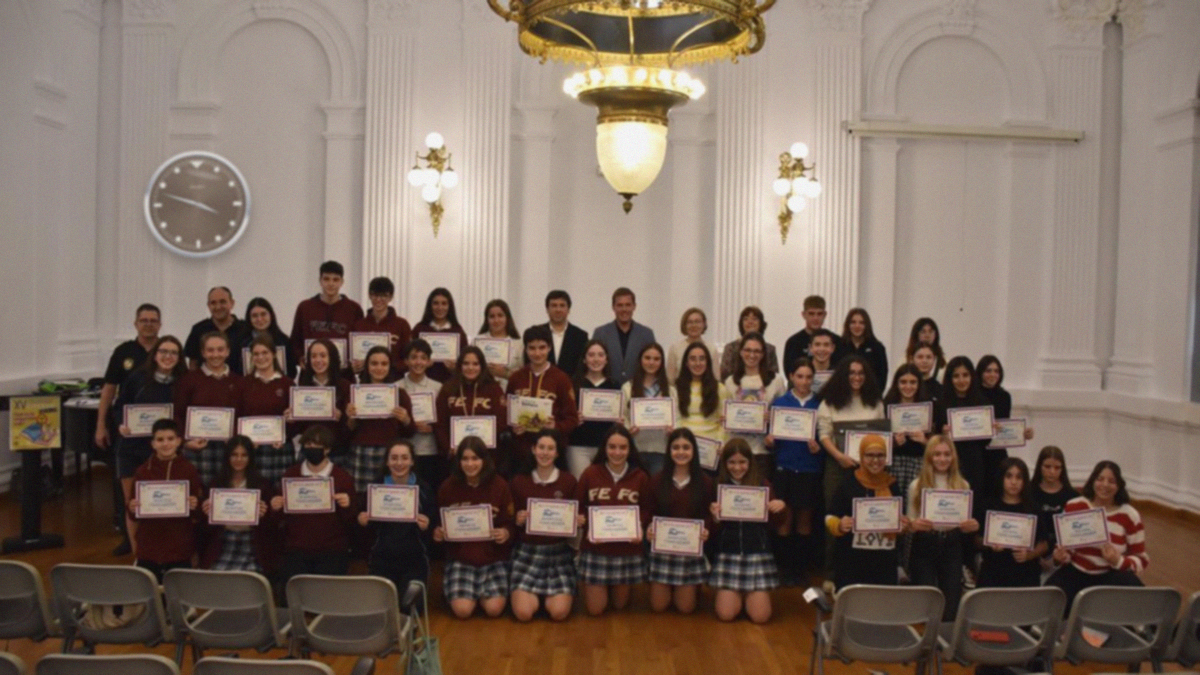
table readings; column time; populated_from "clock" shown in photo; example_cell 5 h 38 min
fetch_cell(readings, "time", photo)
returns 3 h 48 min
